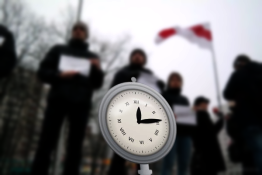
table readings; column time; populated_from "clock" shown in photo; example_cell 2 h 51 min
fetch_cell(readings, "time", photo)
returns 12 h 14 min
